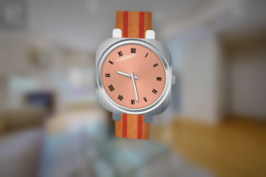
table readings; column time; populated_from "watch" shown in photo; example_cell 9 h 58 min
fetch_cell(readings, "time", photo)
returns 9 h 28 min
